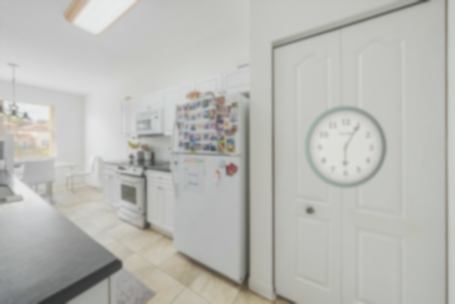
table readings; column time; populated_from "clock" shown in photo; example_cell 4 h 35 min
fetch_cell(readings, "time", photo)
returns 6 h 05 min
